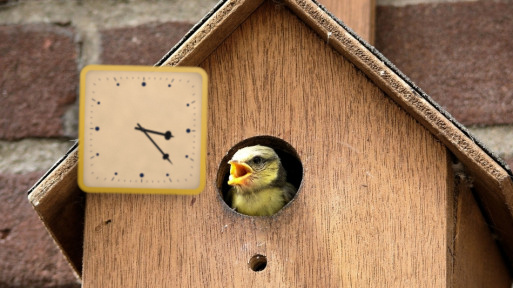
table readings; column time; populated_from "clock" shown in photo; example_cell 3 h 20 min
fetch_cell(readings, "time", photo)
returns 3 h 23 min
